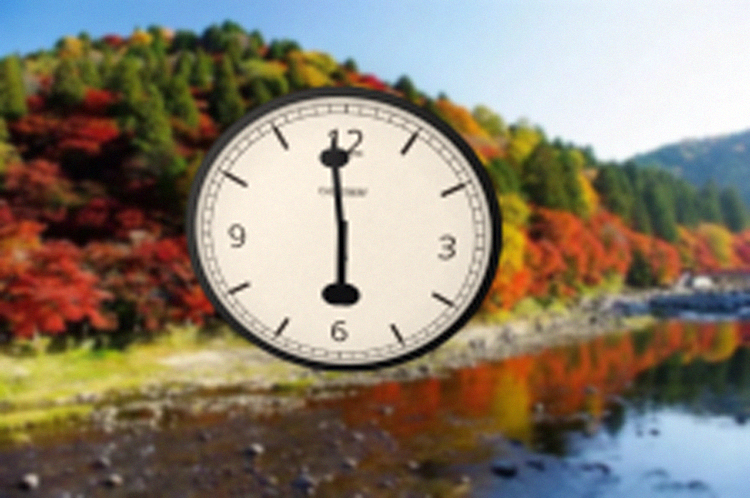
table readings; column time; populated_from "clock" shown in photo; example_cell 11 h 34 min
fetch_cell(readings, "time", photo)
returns 5 h 59 min
